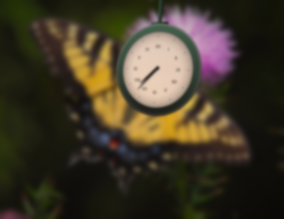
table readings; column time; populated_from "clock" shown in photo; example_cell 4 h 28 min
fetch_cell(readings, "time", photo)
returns 7 h 37 min
